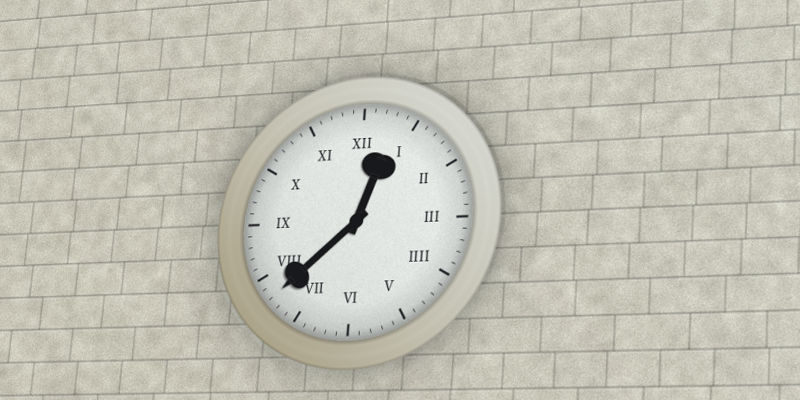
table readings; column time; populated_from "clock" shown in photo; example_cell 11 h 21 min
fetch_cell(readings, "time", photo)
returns 12 h 38 min
